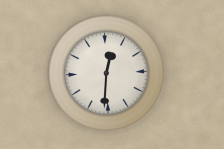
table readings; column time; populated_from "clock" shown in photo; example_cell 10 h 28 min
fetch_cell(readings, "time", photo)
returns 12 h 31 min
